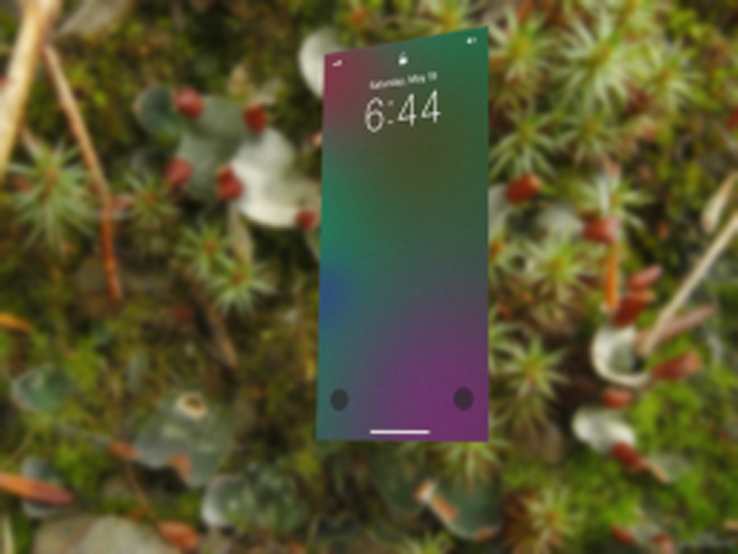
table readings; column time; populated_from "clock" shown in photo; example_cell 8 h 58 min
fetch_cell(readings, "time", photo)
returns 6 h 44 min
